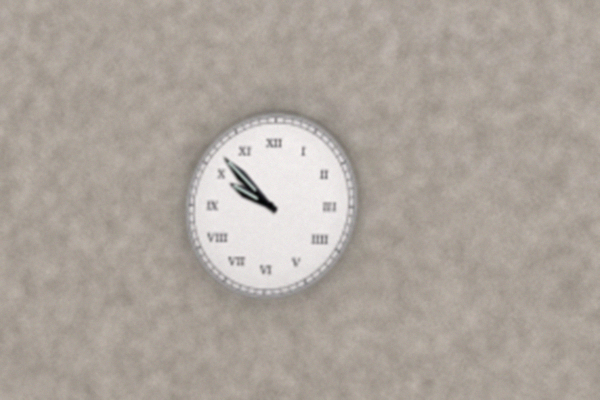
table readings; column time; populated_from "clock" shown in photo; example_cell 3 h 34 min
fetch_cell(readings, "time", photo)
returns 9 h 52 min
